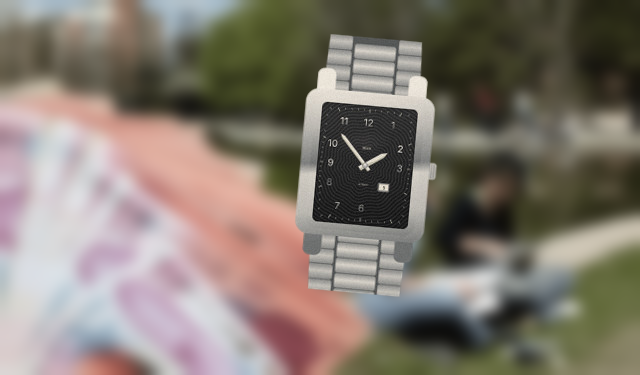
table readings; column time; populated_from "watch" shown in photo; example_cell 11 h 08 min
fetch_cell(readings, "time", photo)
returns 1 h 53 min
